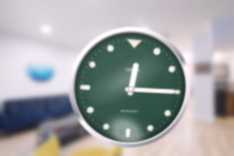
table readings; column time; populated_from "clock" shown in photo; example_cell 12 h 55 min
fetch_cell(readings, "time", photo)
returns 12 h 15 min
